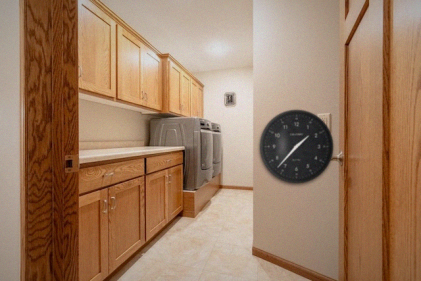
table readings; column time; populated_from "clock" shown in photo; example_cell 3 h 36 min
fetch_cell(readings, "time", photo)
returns 1 h 37 min
